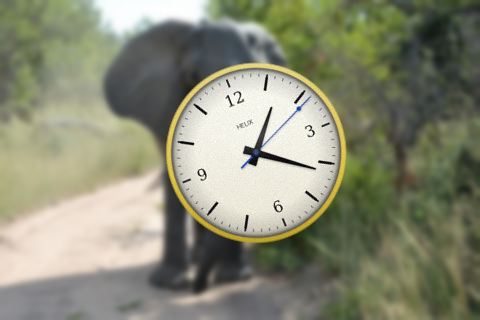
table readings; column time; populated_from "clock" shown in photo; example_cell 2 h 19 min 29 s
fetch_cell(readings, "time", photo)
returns 1 h 21 min 11 s
